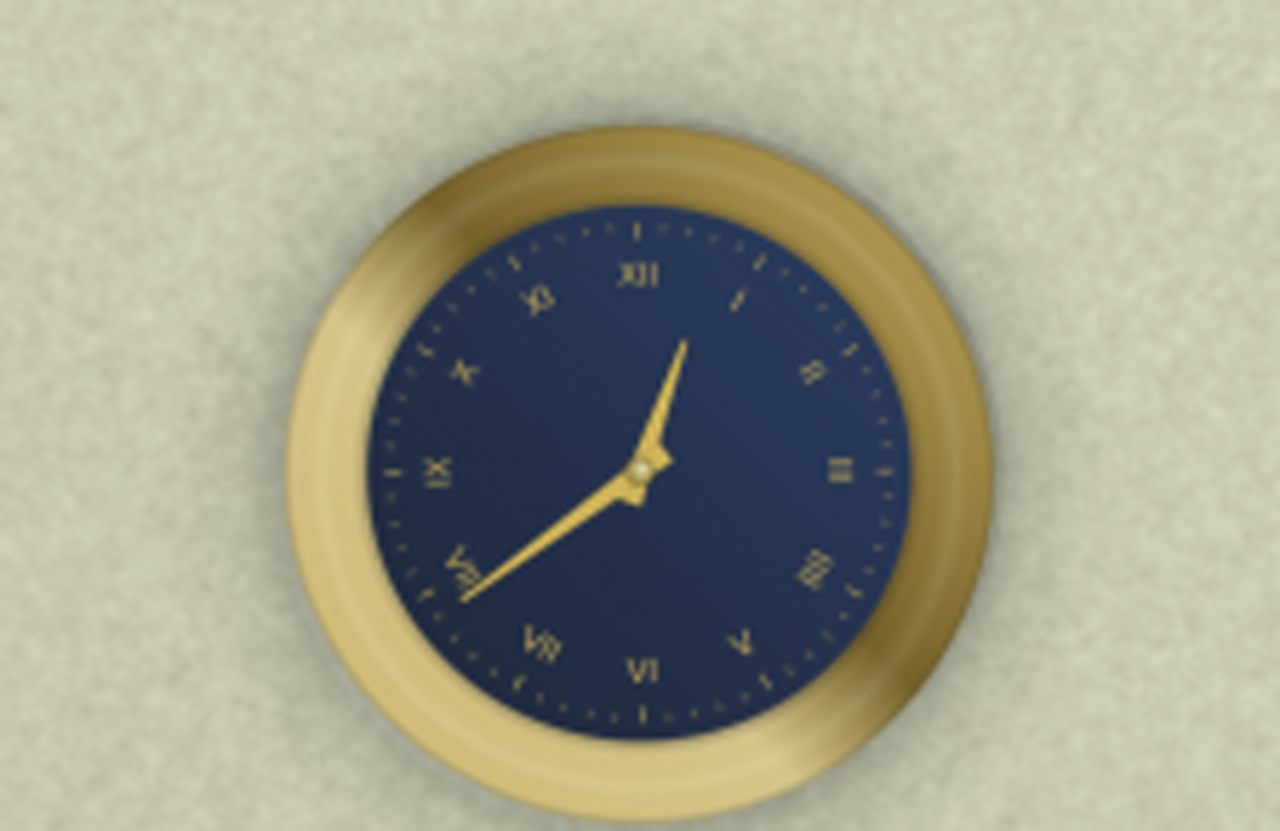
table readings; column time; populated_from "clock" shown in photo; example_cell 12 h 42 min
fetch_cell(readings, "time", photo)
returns 12 h 39 min
